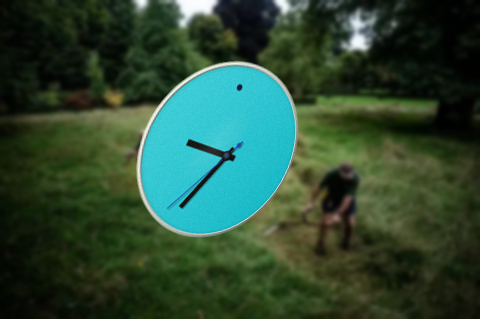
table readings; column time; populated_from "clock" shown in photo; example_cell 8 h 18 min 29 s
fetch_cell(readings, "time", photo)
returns 9 h 36 min 38 s
